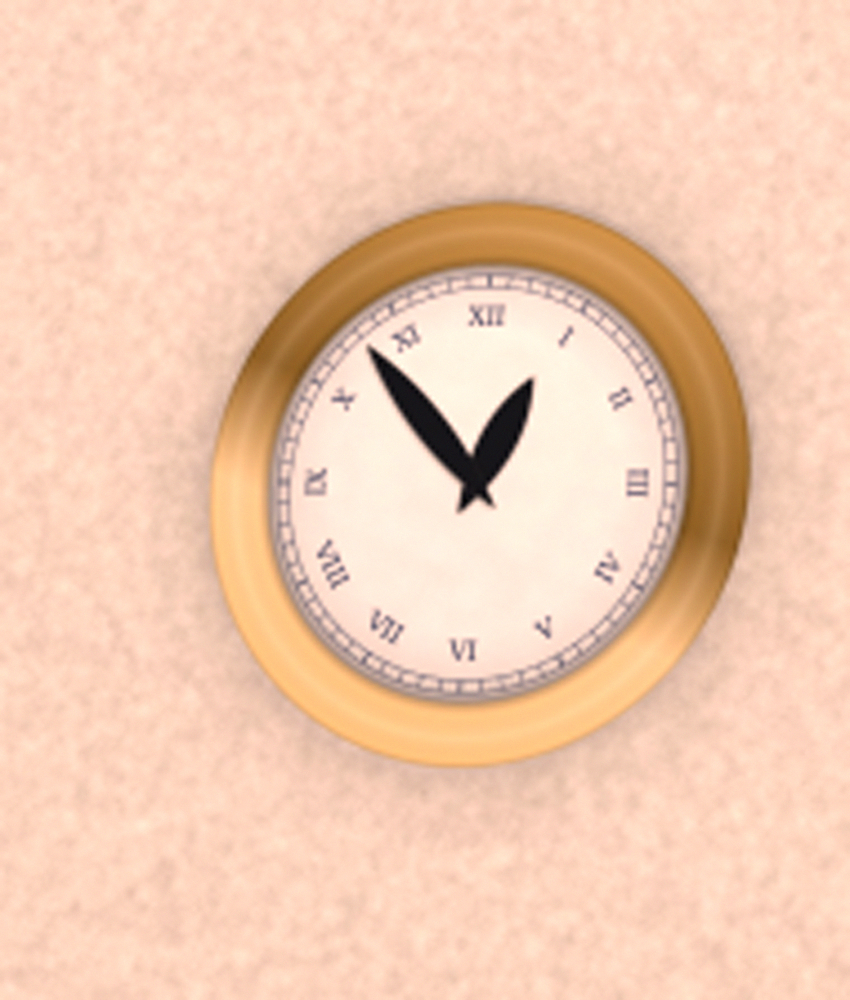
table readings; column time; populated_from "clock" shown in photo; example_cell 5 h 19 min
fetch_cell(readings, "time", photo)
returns 12 h 53 min
